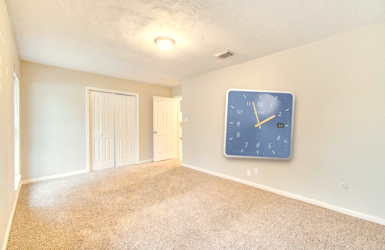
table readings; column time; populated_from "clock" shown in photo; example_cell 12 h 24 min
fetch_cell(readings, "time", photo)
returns 1 h 57 min
